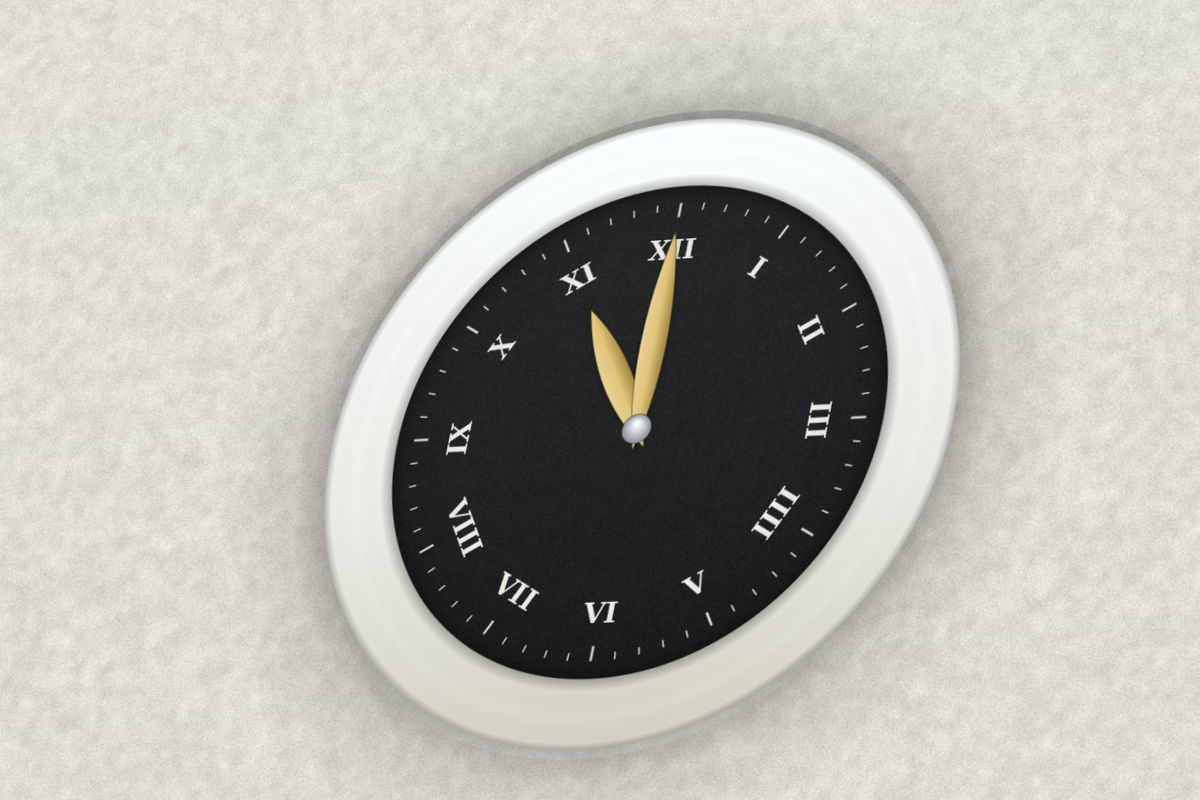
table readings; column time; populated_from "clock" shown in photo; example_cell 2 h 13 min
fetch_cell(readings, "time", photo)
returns 11 h 00 min
